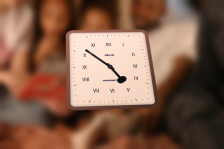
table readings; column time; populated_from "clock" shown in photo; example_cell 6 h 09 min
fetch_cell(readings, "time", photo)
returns 4 h 52 min
